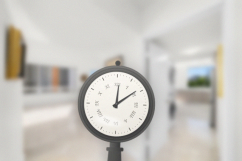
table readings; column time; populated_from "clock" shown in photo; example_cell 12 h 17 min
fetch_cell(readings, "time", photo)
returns 12 h 09 min
